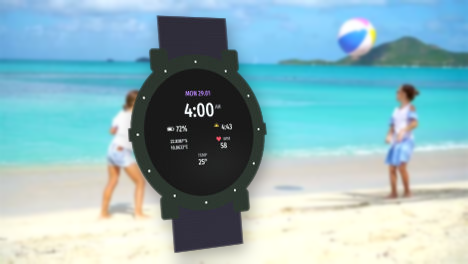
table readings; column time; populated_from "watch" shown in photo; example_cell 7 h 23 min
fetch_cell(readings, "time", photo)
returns 4 h 00 min
